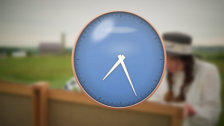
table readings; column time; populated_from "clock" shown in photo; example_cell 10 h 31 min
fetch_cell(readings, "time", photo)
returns 7 h 26 min
